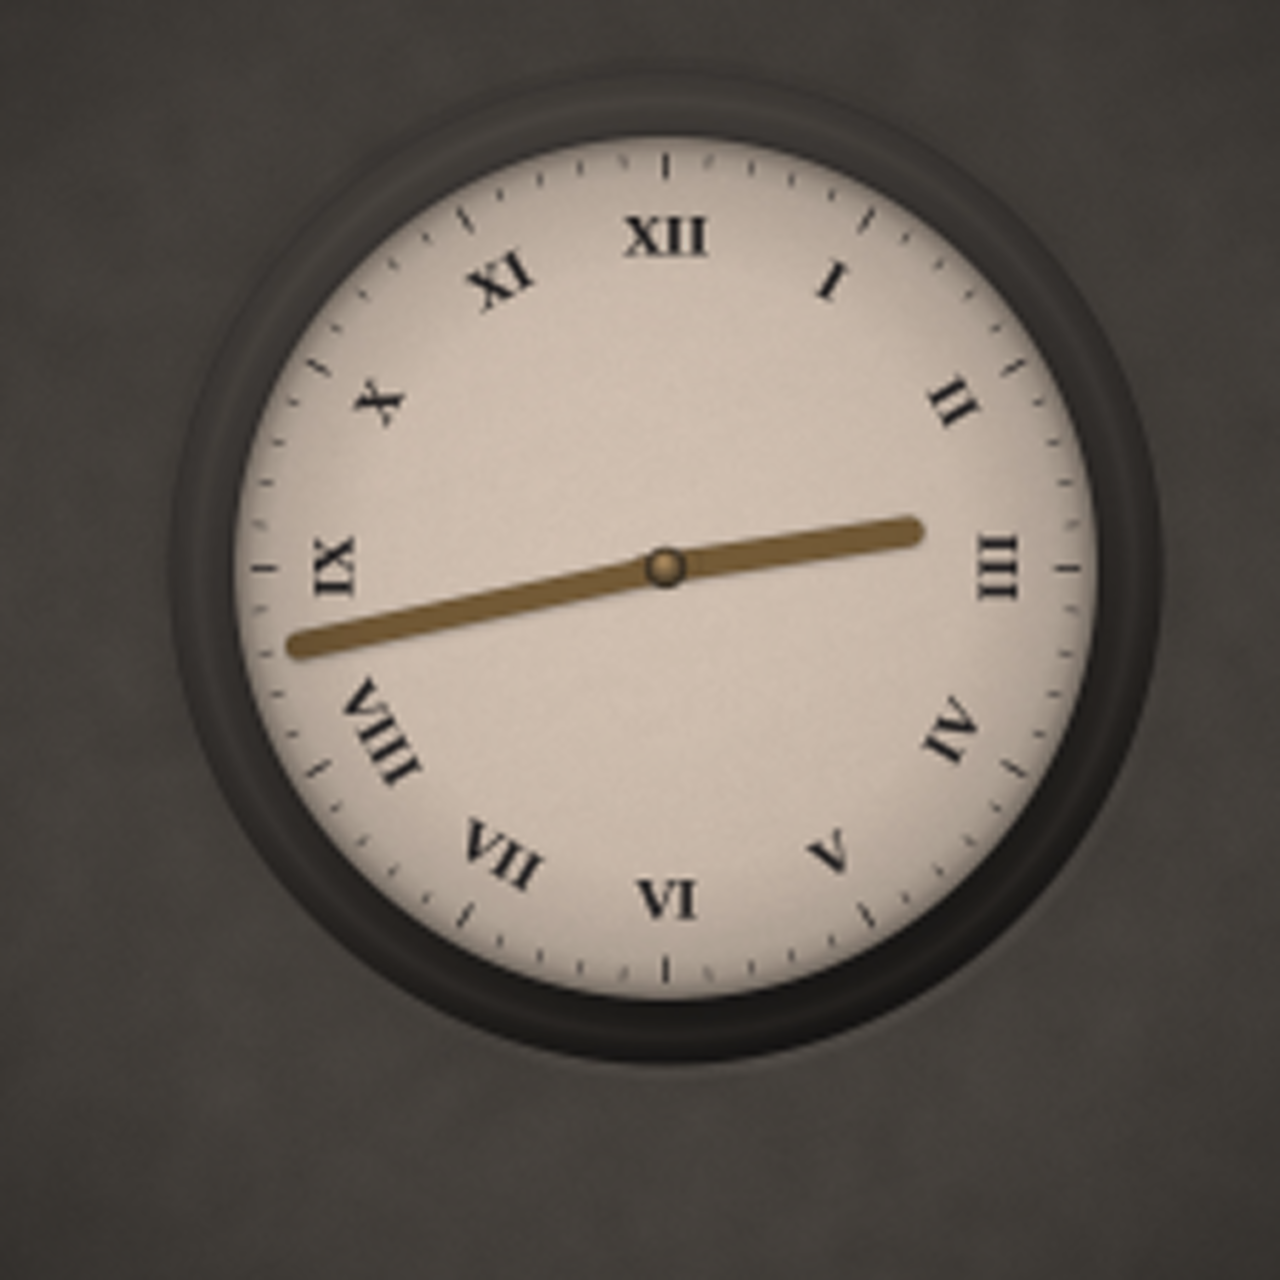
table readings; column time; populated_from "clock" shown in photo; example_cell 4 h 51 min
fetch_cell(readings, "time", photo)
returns 2 h 43 min
